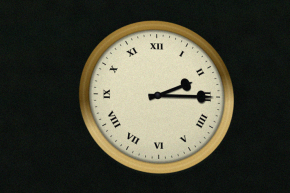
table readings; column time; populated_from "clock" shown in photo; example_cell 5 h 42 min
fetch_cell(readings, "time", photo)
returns 2 h 15 min
